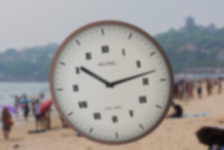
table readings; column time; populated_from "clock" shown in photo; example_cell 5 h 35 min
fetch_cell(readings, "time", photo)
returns 10 h 13 min
